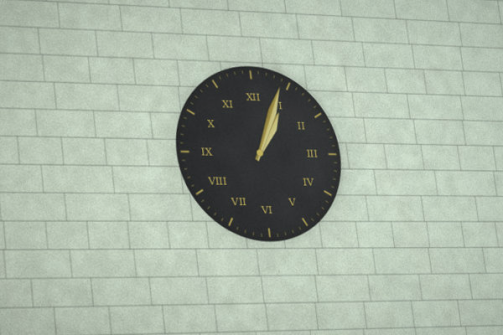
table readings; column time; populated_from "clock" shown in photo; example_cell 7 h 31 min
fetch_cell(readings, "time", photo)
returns 1 h 04 min
